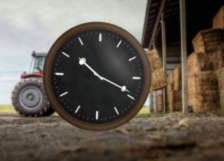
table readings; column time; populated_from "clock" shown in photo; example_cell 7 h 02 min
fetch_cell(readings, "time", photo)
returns 10 h 19 min
